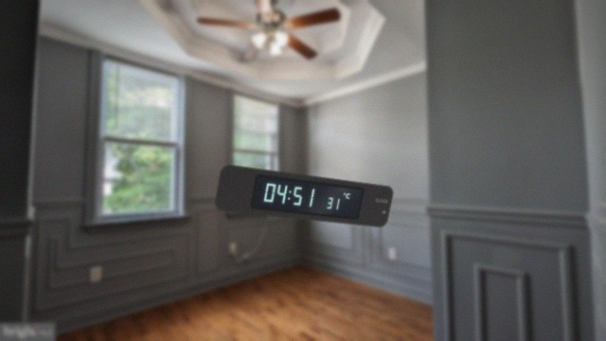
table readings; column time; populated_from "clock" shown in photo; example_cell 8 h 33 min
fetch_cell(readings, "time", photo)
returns 4 h 51 min
